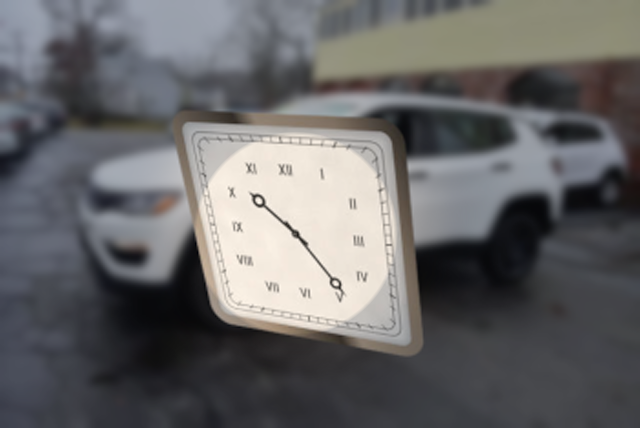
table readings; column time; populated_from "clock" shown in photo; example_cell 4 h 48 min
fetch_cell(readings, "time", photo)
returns 10 h 24 min
